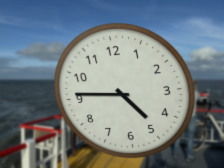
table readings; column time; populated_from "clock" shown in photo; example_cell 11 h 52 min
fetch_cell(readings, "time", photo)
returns 4 h 46 min
